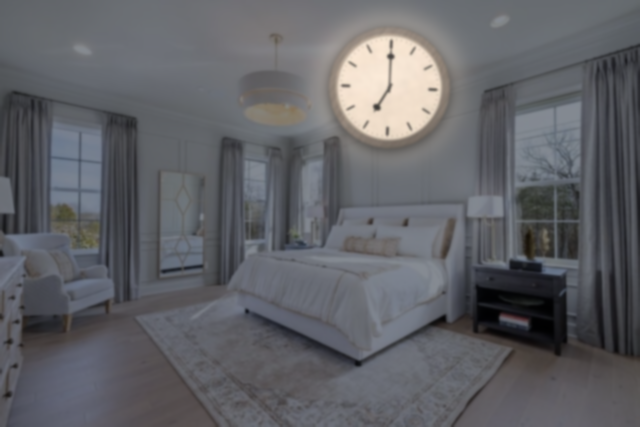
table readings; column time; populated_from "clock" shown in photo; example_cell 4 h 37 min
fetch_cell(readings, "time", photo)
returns 7 h 00 min
